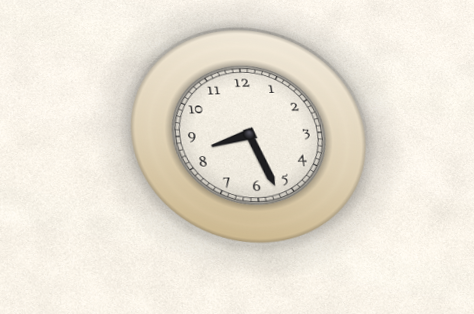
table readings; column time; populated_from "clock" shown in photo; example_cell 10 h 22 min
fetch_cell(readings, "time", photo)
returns 8 h 27 min
